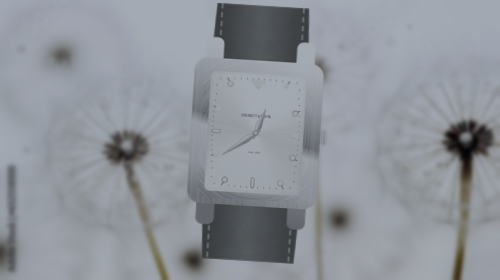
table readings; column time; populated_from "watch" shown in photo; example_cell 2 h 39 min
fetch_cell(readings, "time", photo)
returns 12 h 39 min
